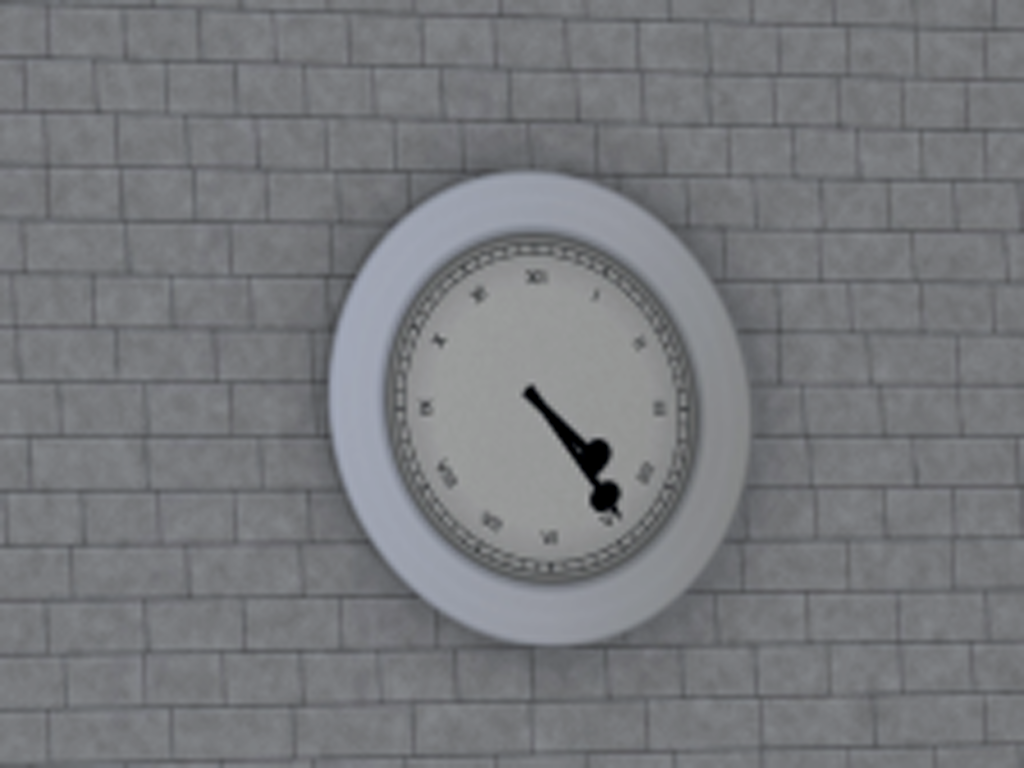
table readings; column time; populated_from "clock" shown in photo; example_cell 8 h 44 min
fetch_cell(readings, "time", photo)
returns 4 h 24 min
